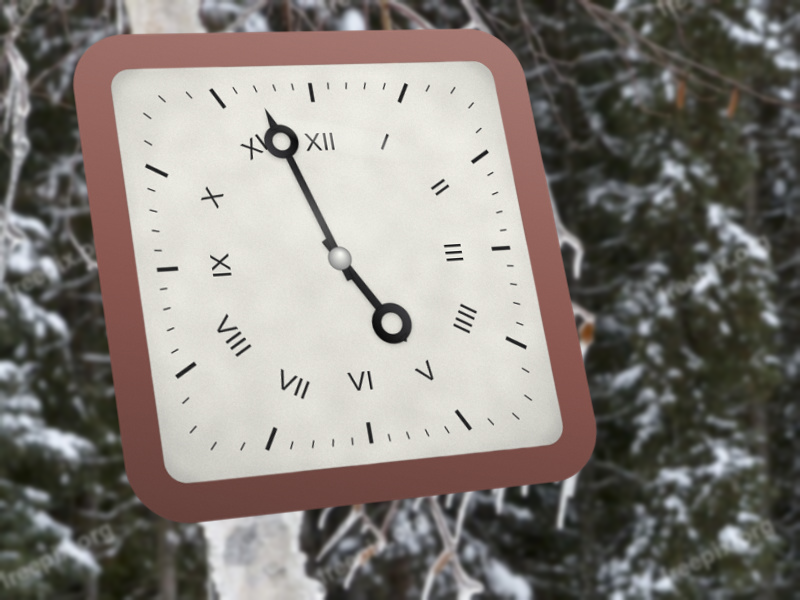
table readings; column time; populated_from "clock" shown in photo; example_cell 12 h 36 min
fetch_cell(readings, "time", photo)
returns 4 h 57 min
